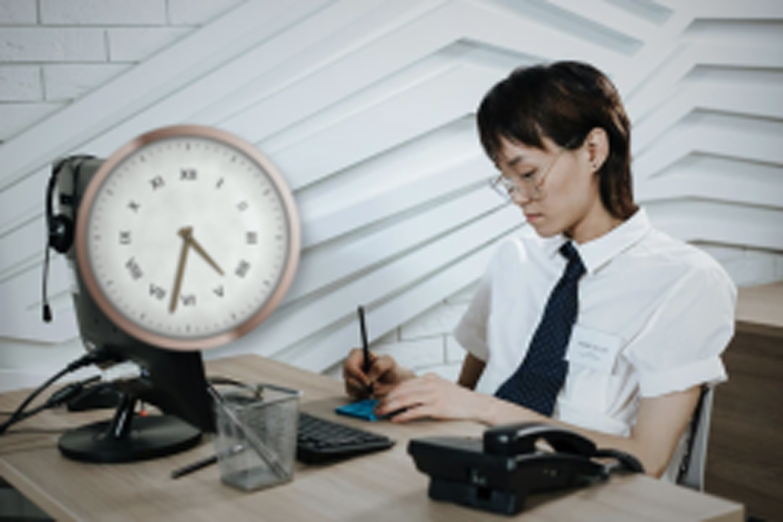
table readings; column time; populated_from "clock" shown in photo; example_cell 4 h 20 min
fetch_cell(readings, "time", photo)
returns 4 h 32 min
